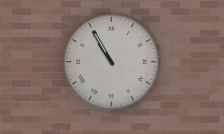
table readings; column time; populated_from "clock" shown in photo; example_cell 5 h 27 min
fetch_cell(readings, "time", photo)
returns 10 h 55 min
